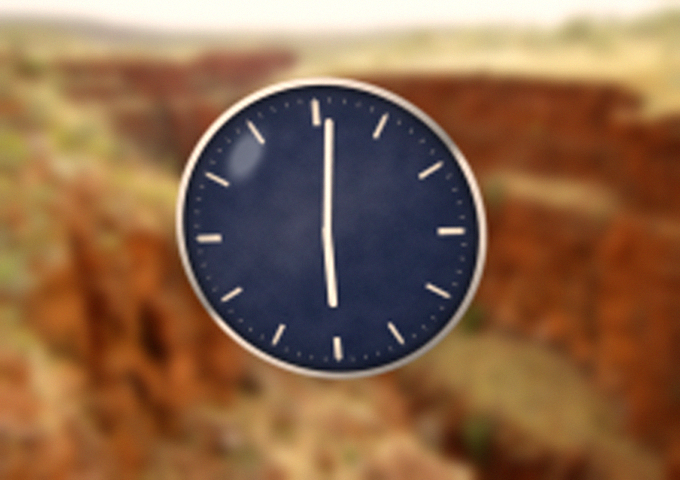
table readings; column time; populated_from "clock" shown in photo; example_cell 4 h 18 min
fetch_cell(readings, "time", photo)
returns 6 h 01 min
